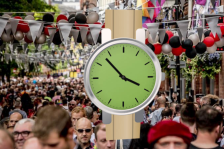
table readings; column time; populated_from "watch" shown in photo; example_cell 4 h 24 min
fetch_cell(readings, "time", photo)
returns 3 h 53 min
